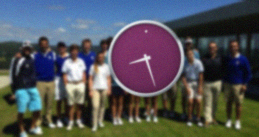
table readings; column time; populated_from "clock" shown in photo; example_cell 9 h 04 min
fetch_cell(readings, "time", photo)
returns 8 h 27 min
